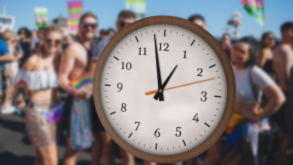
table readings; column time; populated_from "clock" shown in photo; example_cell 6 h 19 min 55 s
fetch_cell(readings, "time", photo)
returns 12 h 58 min 12 s
